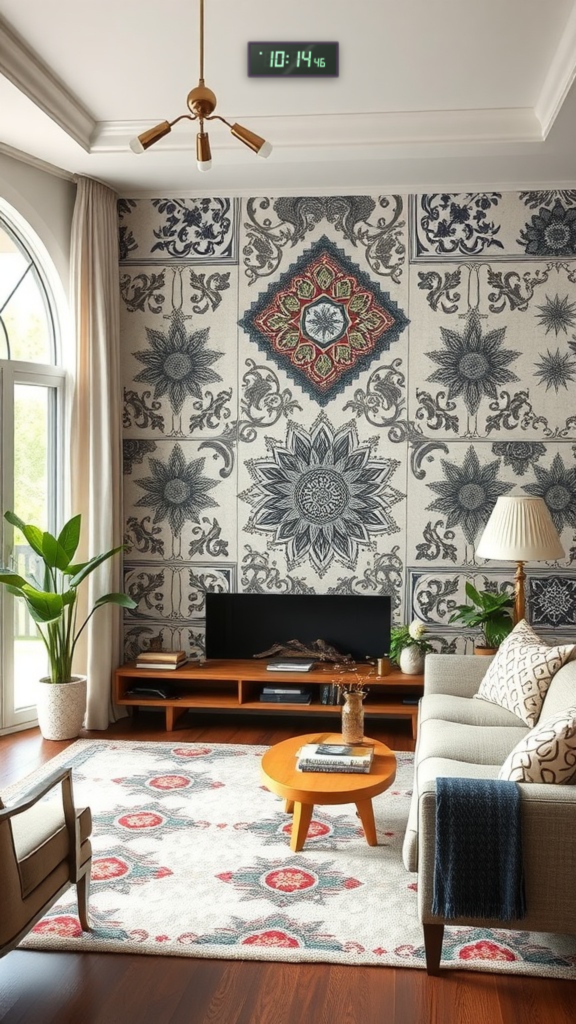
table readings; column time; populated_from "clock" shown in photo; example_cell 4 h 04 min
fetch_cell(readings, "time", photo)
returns 10 h 14 min
